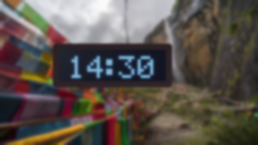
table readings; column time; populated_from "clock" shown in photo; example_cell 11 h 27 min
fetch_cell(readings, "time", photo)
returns 14 h 30 min
